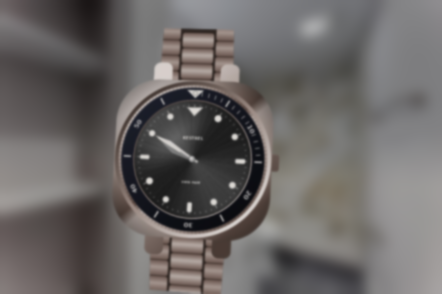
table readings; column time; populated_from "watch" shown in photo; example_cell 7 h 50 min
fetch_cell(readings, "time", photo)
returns 9 h 50 min
